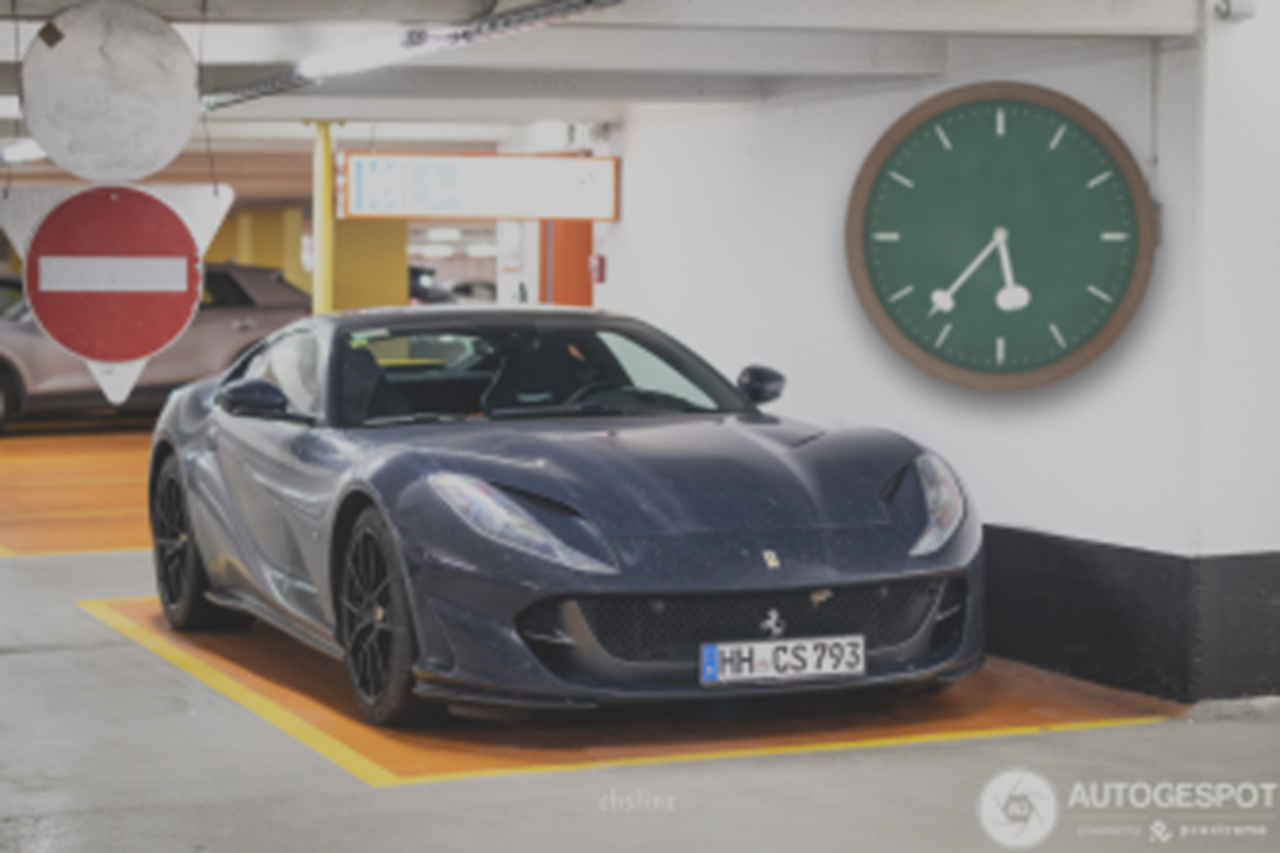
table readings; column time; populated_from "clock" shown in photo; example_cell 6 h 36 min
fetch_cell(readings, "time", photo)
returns 5 h 37 min
